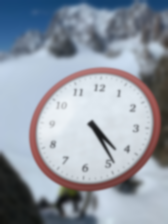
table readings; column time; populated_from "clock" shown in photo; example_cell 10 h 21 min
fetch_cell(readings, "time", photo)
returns 4 h 24 min
